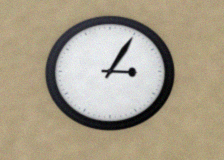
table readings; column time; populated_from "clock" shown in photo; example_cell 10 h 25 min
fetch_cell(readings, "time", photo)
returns 3 h 05 min
